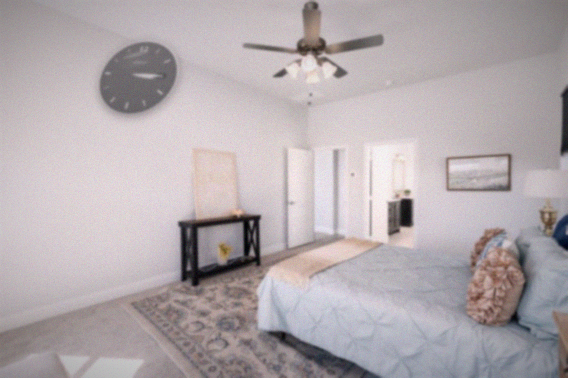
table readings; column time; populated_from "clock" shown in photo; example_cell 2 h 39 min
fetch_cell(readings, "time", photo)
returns 3 h 15 min
